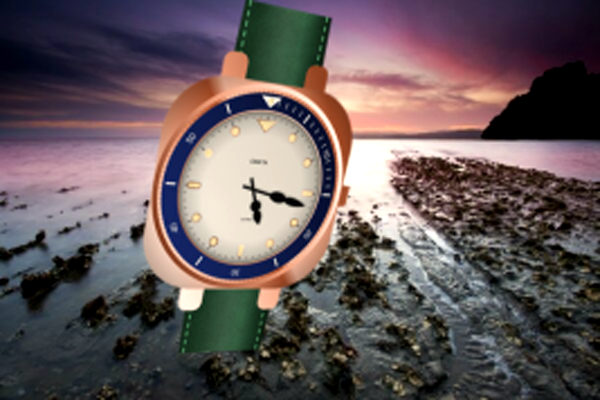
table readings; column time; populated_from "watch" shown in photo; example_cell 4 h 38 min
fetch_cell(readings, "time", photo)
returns 5 h 17 min
